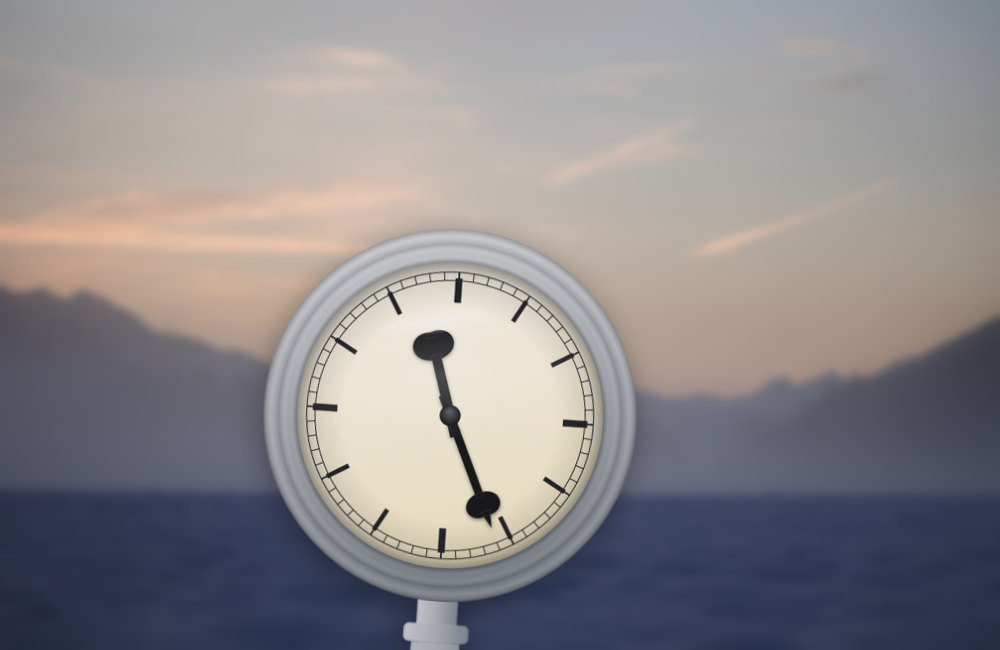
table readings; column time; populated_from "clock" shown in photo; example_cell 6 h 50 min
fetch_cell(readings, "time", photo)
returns 11 h 26 min
